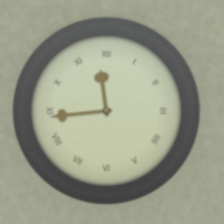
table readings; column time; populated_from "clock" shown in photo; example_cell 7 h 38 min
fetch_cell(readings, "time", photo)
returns 11 h 44 min
